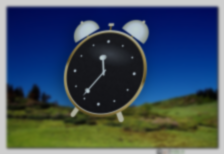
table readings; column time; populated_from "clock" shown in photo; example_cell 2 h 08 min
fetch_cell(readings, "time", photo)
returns 11 h 36 min
